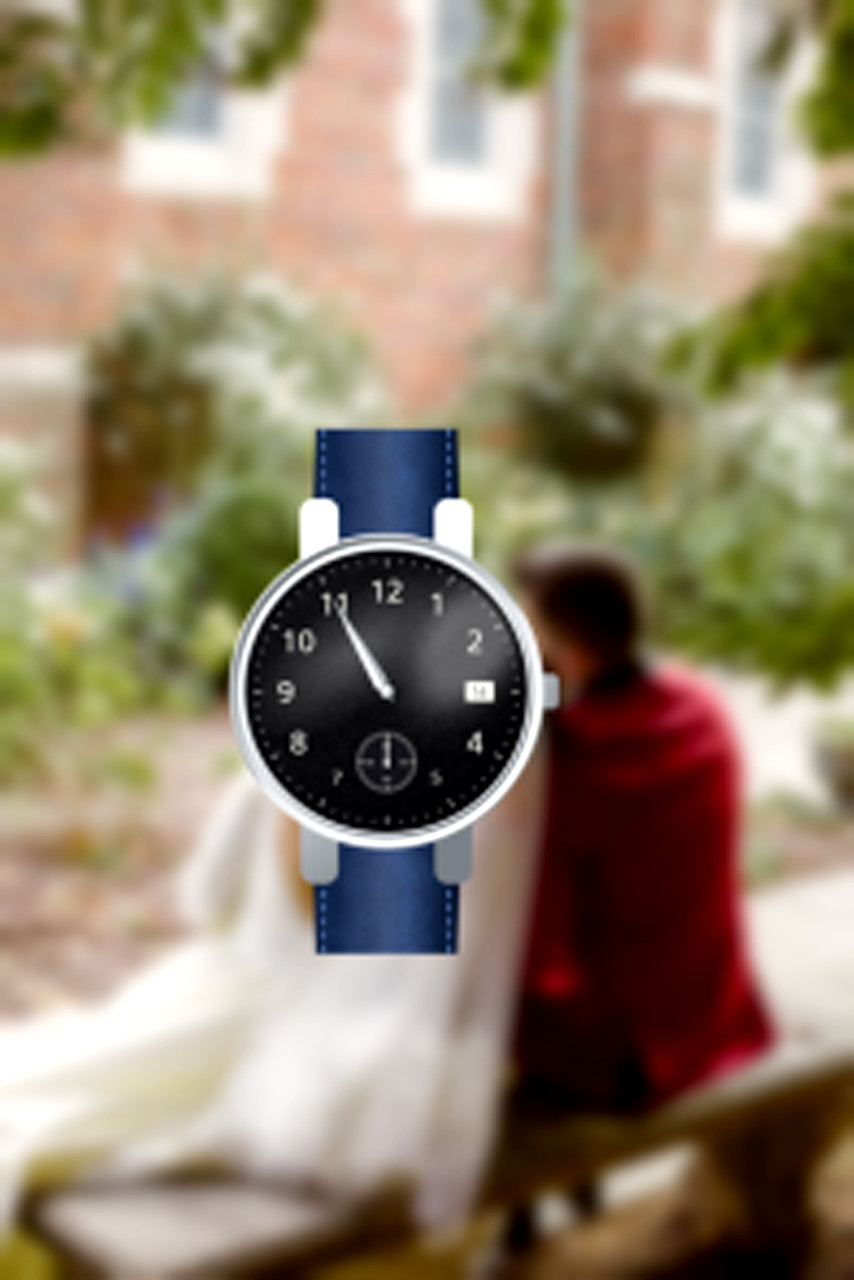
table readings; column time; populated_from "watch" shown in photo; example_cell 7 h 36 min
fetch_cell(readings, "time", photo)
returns 10 h 55 min
